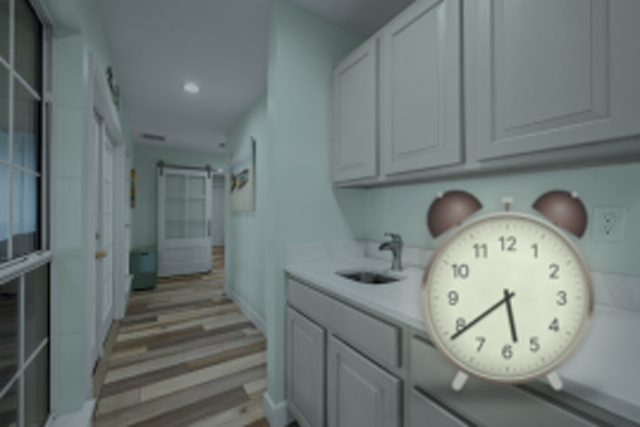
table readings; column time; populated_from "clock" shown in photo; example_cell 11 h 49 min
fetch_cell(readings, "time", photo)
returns 5 h 39 min
